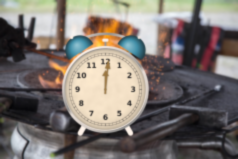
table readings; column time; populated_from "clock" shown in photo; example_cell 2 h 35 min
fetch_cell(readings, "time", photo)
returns 12 h 01 min
